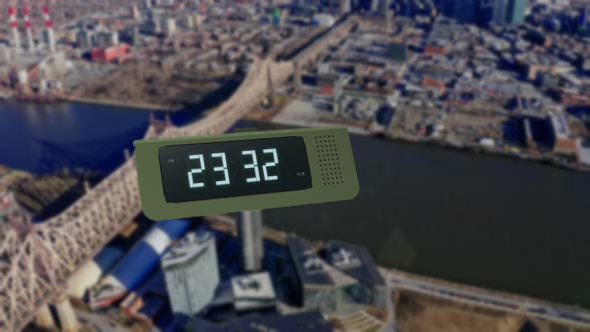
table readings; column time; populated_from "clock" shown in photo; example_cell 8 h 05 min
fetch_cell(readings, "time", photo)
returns 23 h 32 min
